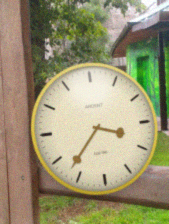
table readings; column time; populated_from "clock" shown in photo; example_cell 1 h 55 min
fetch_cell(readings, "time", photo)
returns 3 h 37 min
